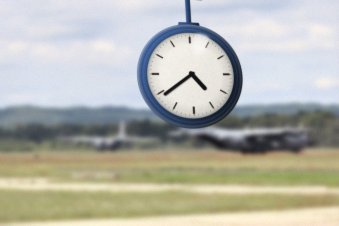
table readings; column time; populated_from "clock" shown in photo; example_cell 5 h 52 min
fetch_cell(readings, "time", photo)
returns 4 h 39 min
